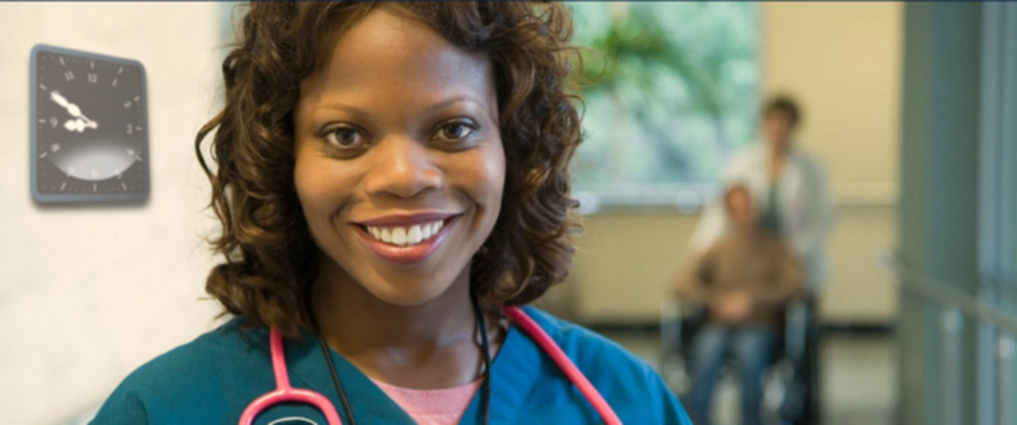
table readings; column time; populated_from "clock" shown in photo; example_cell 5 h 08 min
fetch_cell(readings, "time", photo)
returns 8 h 50 min
